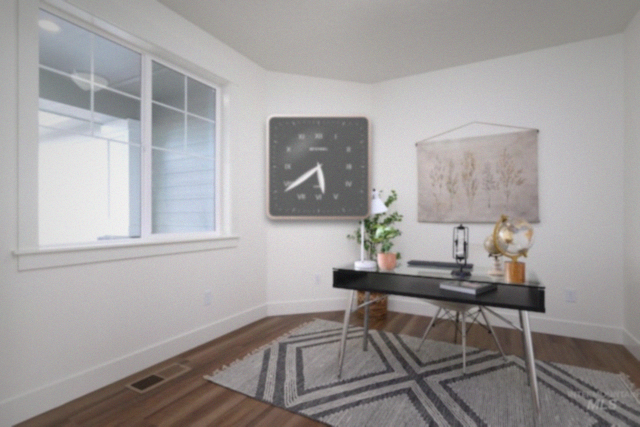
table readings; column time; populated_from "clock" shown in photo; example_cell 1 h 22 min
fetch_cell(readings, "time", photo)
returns 5 h 39 min
